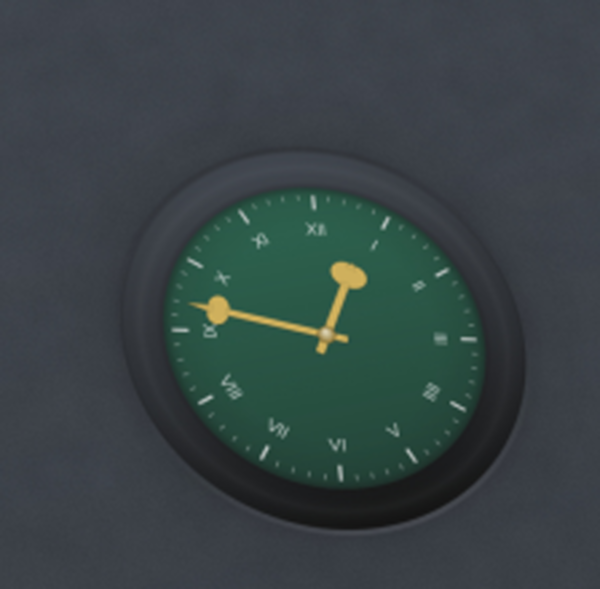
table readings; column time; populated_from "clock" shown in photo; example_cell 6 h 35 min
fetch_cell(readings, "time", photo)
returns 12 h 47 min
